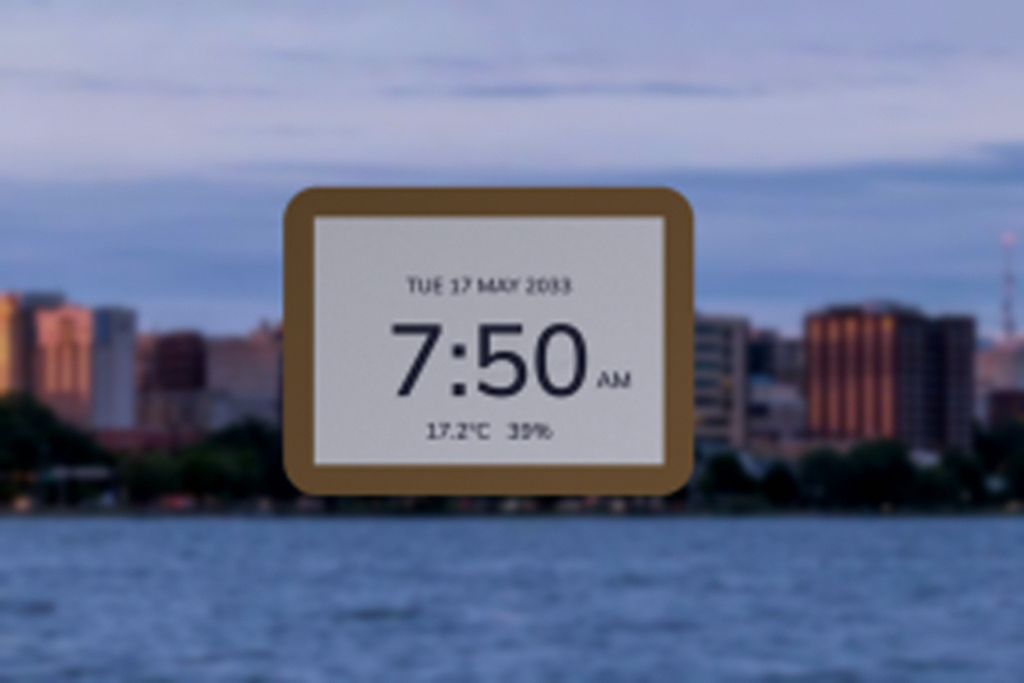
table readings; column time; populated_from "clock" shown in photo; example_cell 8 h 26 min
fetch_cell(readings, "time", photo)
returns 7 h 50 min
